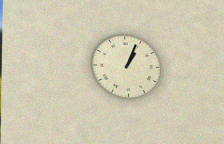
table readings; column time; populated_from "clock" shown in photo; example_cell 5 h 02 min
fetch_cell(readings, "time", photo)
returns 1 h 04 min
